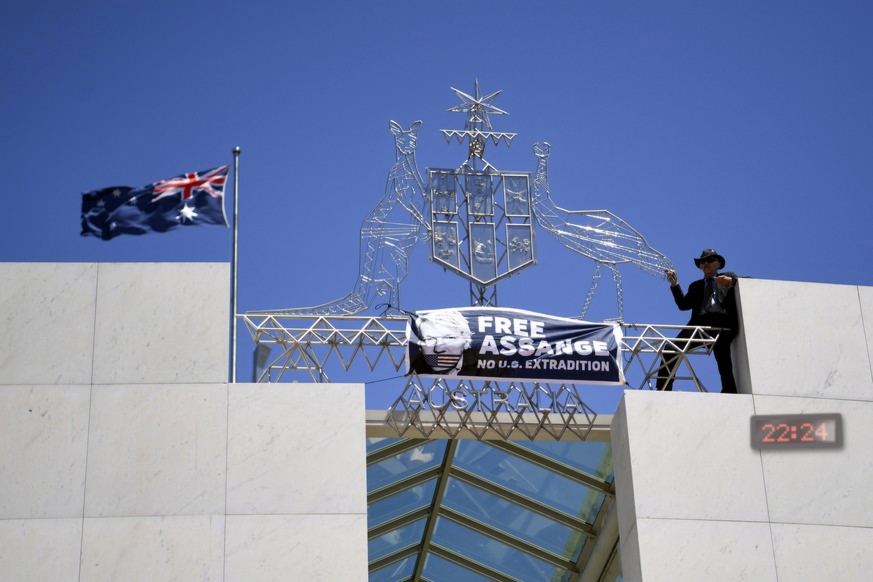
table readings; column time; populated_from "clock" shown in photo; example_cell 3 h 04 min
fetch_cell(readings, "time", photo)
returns 22 h 24 min
